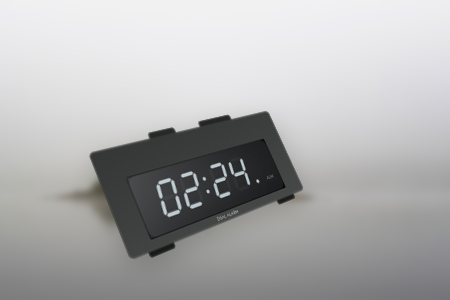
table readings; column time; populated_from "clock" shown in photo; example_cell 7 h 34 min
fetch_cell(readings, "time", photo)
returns 2 h 24 min
